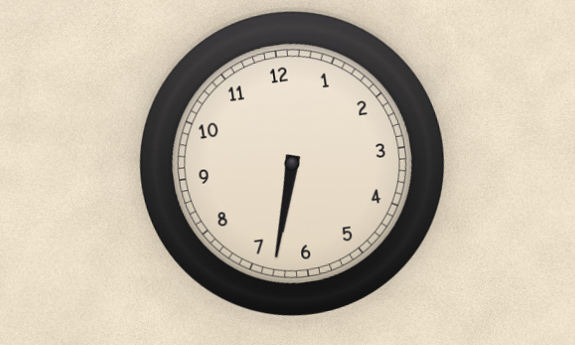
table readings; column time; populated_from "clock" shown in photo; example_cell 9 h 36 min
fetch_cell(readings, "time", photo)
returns 6 h 33 min
